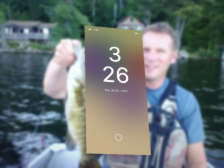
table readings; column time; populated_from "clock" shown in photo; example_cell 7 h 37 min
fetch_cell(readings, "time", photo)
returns 3 h 26 min
